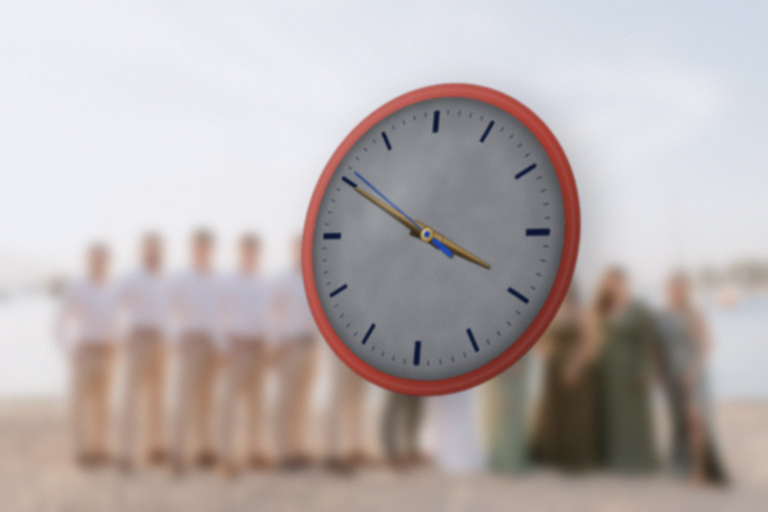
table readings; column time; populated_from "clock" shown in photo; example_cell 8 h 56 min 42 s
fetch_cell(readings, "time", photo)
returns 3 h 49 min 51 s
